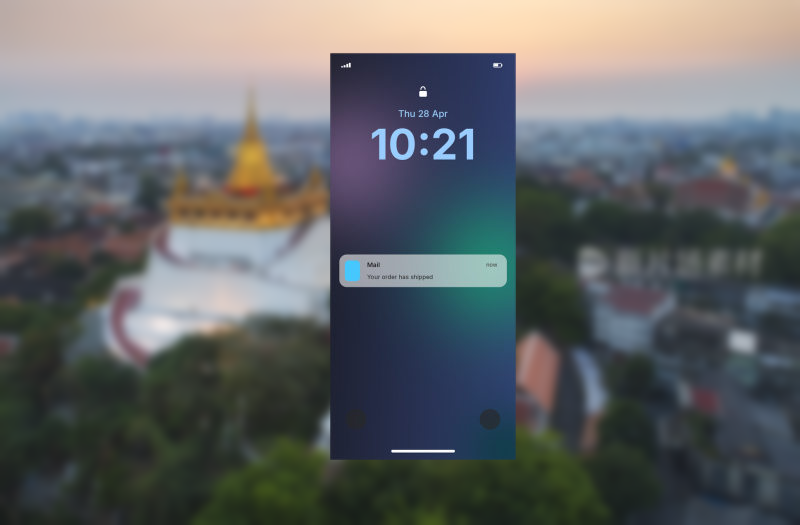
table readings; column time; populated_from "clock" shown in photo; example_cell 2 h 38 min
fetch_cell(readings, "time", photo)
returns 10 h 21 min
